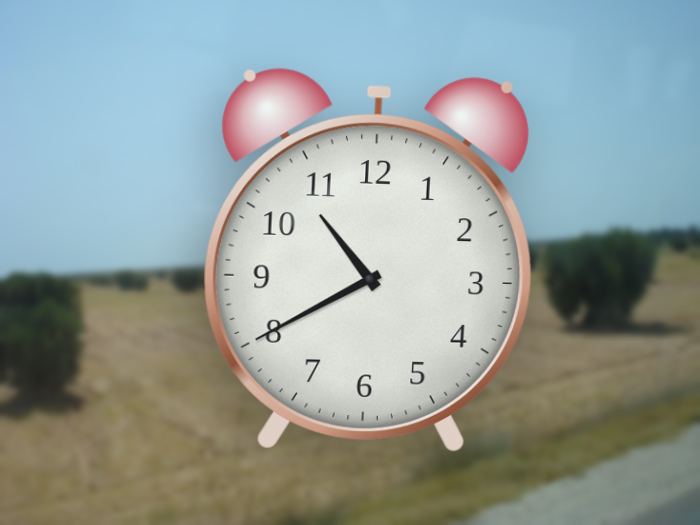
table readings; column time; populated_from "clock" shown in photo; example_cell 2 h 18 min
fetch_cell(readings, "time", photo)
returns 10 h 40 min
